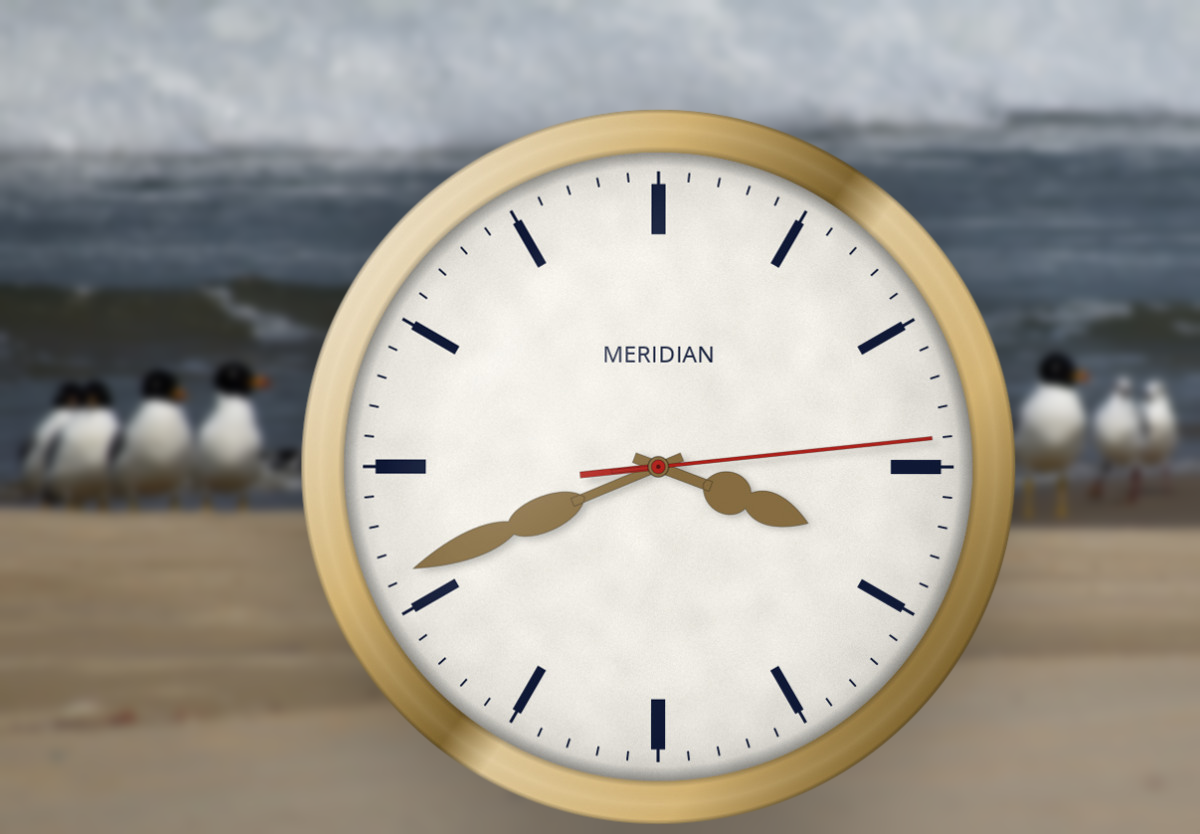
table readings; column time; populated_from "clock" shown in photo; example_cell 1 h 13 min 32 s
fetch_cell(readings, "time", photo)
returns 3 h 41 min 14 s
